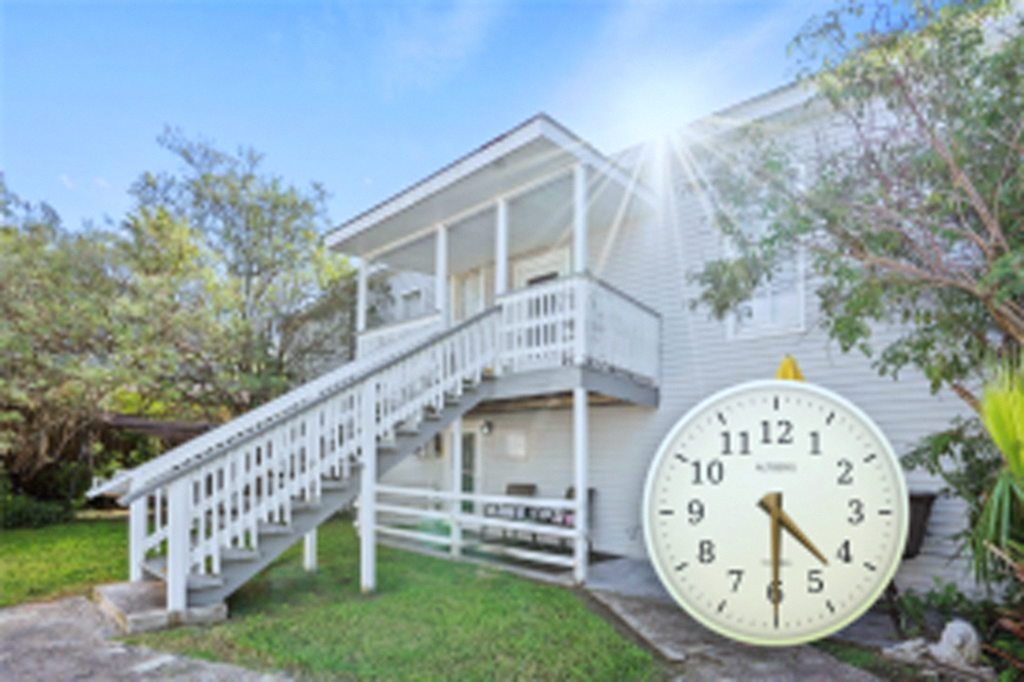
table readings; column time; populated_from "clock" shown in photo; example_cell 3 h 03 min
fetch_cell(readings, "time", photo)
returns 4 h 30 min
